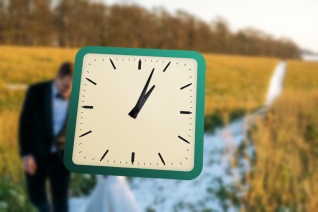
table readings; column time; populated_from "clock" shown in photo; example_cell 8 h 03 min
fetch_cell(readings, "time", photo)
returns 1 h 03 min
